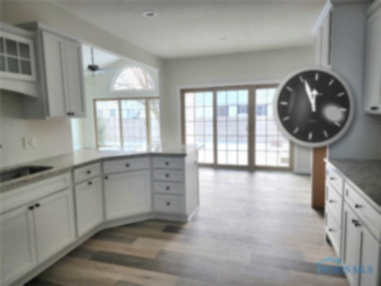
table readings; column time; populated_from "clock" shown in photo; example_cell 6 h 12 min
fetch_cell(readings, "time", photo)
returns 11 h 56 min
